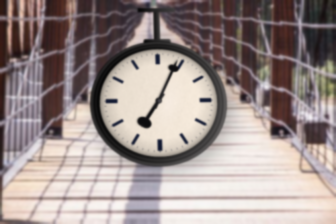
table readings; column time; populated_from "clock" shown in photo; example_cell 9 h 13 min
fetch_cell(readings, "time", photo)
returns 7 h 04 min
